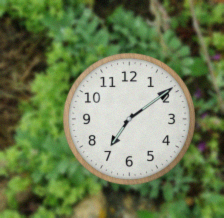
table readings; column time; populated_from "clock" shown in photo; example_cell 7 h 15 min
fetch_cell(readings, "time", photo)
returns 7 h 09 min
